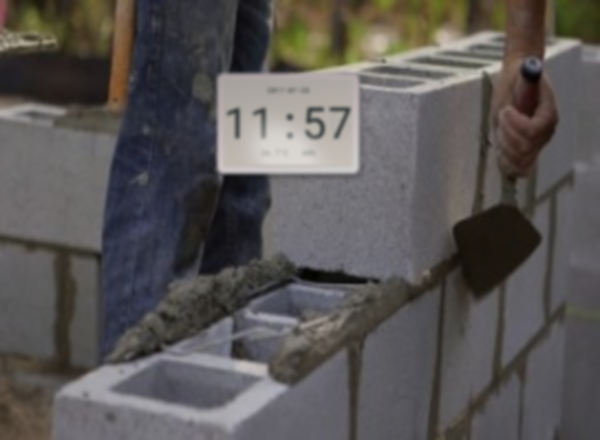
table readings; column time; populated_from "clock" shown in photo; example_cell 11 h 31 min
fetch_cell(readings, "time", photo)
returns 11 h 57 min
